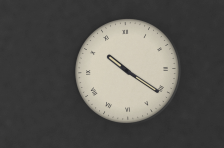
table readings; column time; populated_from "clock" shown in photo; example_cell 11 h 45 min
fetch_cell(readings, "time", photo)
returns 10 h 21 min
